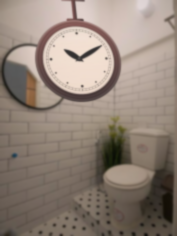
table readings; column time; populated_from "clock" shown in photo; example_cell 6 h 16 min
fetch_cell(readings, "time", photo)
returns 10 h 10 min
